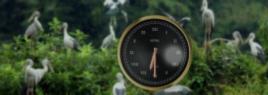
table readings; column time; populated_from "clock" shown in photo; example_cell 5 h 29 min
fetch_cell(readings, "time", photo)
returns 6 h 30 min
